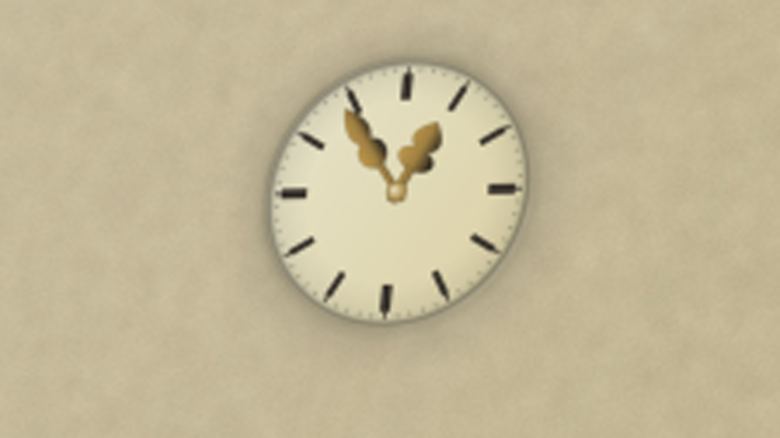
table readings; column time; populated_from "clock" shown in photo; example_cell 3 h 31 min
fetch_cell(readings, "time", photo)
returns 12 h 54 min
